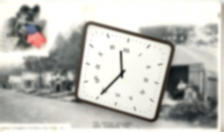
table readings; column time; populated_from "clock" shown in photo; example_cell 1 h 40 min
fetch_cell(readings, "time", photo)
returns 11 h 35 min
